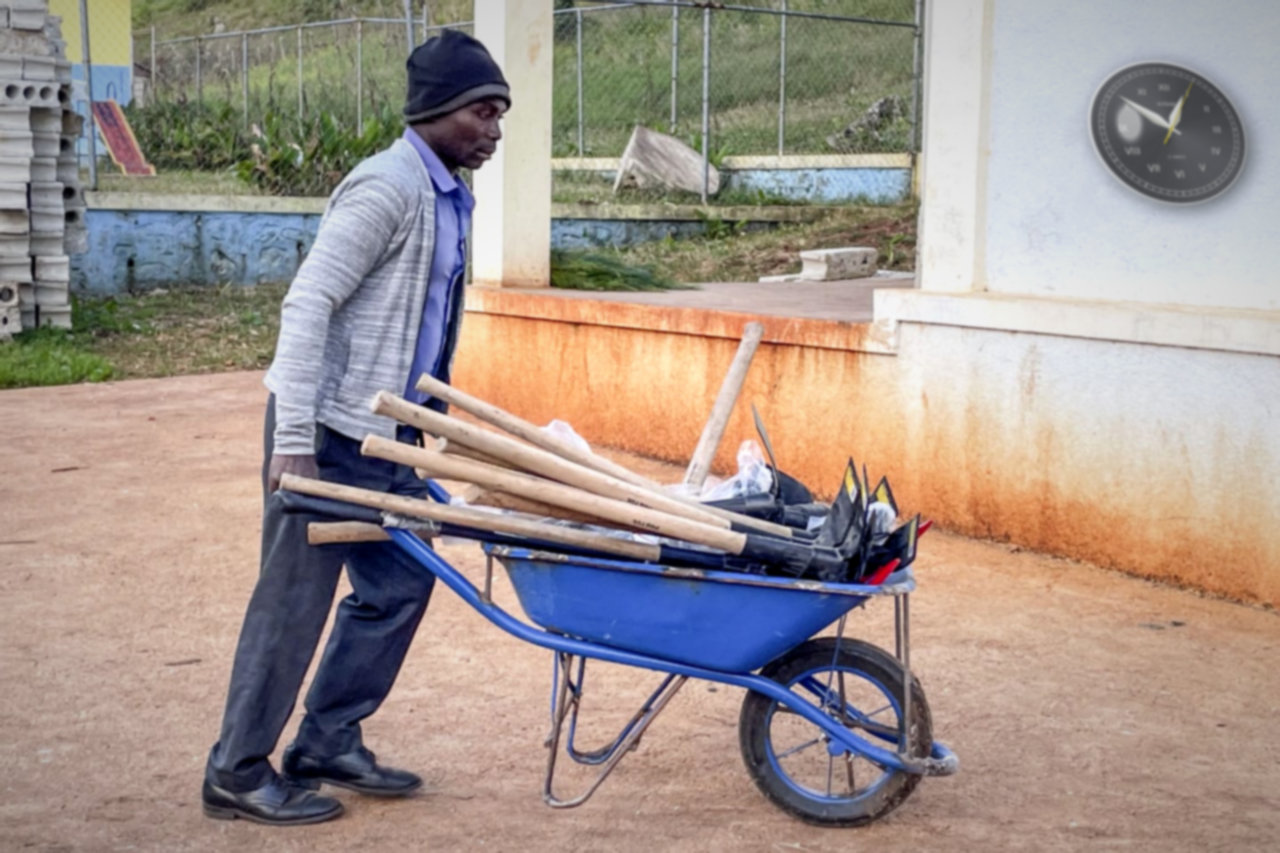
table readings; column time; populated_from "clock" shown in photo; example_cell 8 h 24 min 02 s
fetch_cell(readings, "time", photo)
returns 12 h 51 min 05 s
